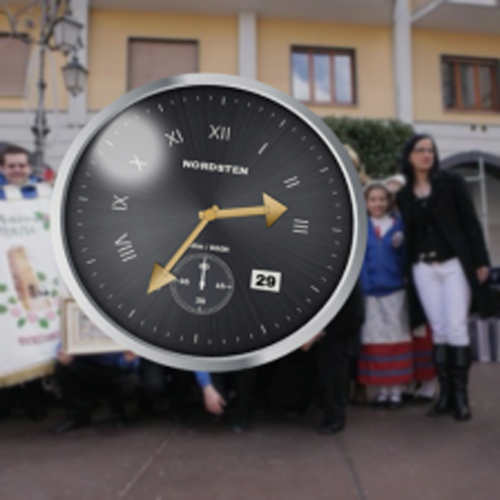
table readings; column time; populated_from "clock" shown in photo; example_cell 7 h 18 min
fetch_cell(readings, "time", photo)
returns 2 h 35 min
